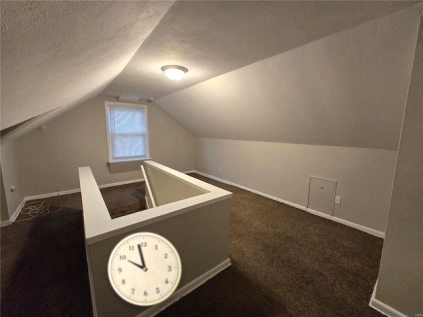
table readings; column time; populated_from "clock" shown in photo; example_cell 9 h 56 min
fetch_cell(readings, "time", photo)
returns 9 h 58 min
